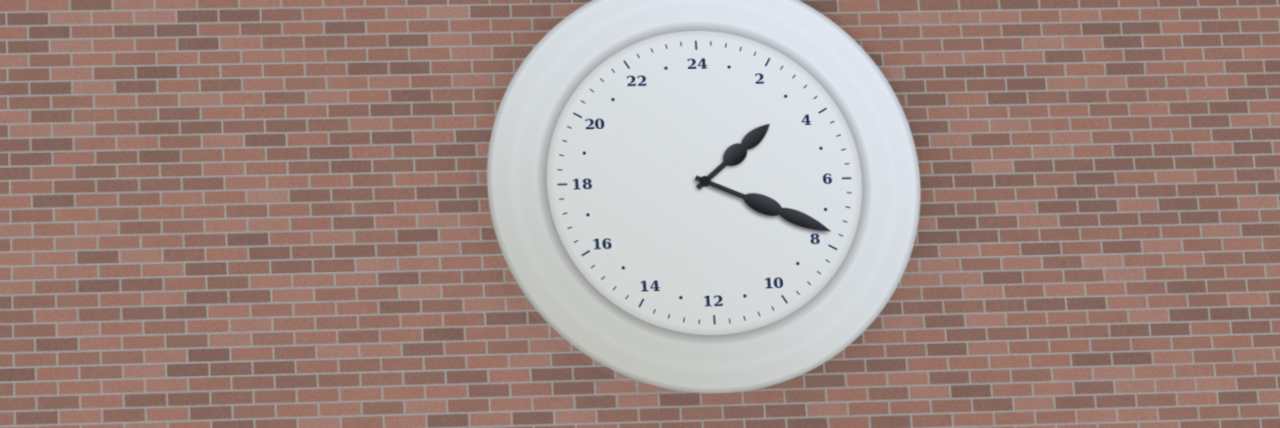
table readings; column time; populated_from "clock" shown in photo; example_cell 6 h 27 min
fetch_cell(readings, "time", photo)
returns 3 h 19 min
